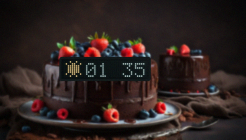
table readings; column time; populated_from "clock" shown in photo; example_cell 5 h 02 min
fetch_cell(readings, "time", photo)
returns 1 h 35 min
